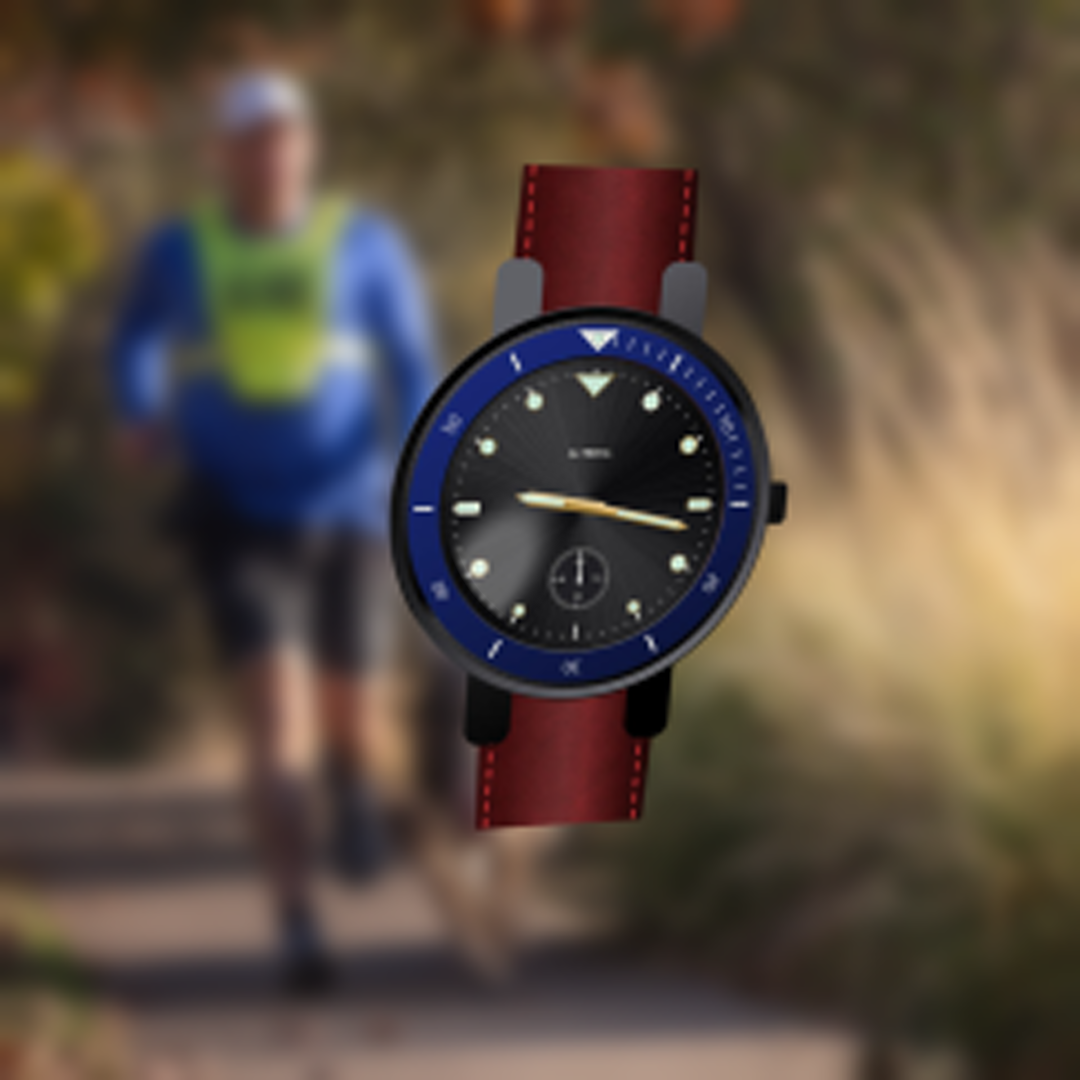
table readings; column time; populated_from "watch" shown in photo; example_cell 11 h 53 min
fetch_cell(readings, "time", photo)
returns 9 h 17 min
